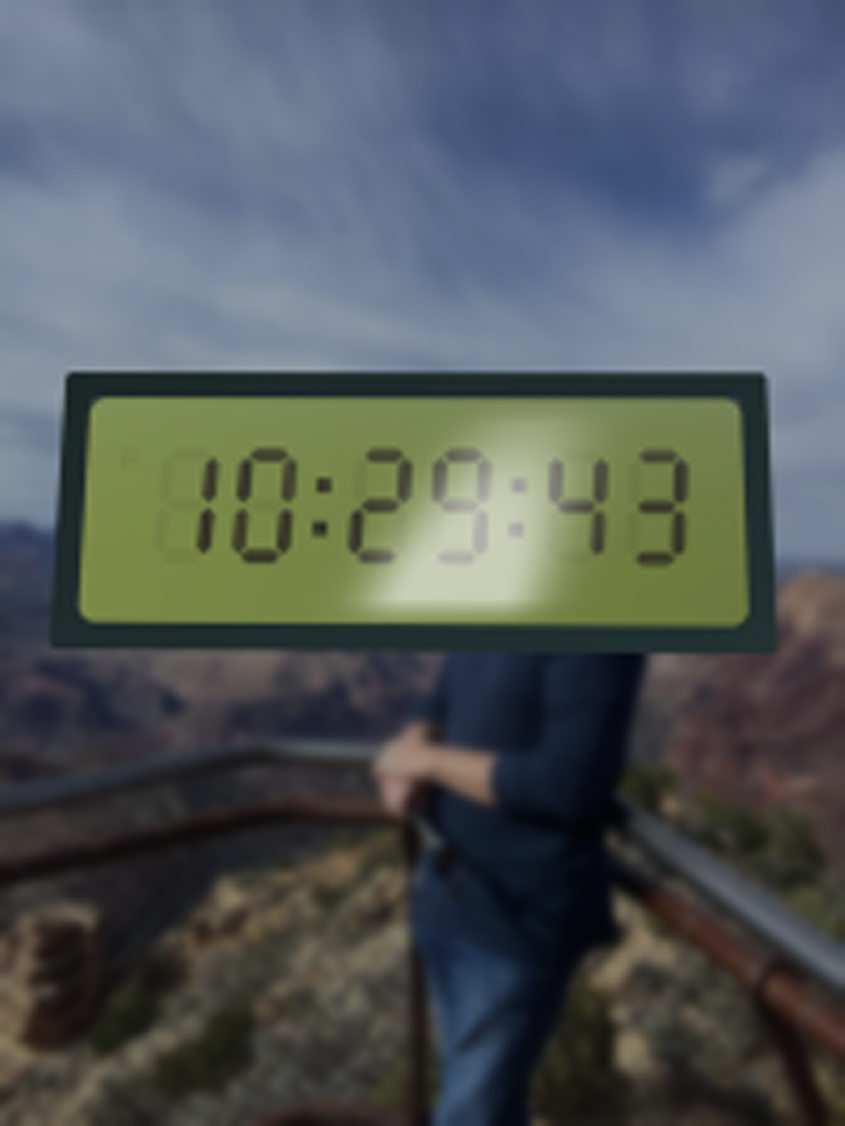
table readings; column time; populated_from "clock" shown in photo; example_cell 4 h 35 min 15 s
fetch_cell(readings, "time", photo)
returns 10 h 29 min 43 s
